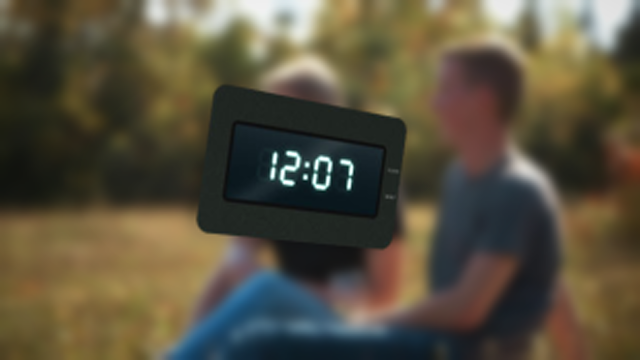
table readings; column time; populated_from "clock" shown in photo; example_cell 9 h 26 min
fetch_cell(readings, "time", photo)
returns 12 h 07 min
